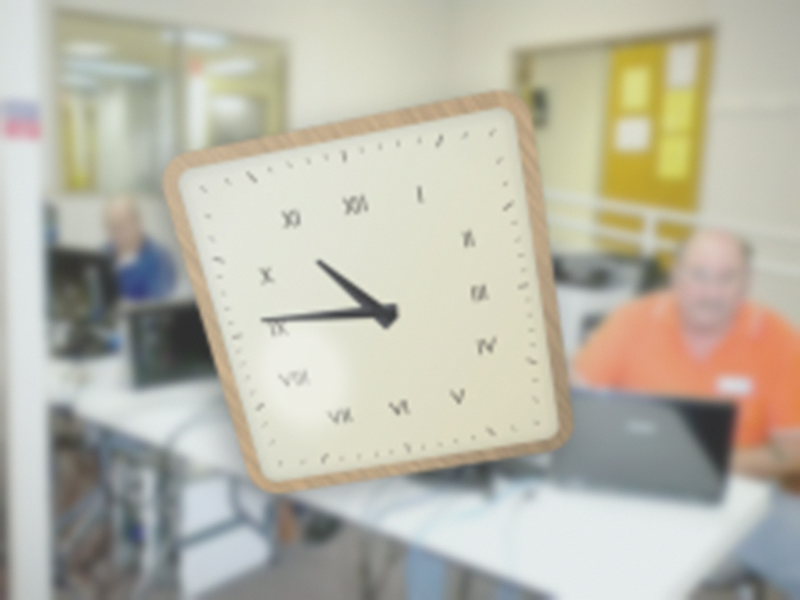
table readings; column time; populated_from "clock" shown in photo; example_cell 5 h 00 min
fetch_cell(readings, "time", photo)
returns 10 h 46 min
